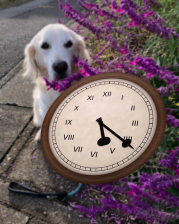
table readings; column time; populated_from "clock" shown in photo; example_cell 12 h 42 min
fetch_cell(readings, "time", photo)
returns 5 h 21 min
